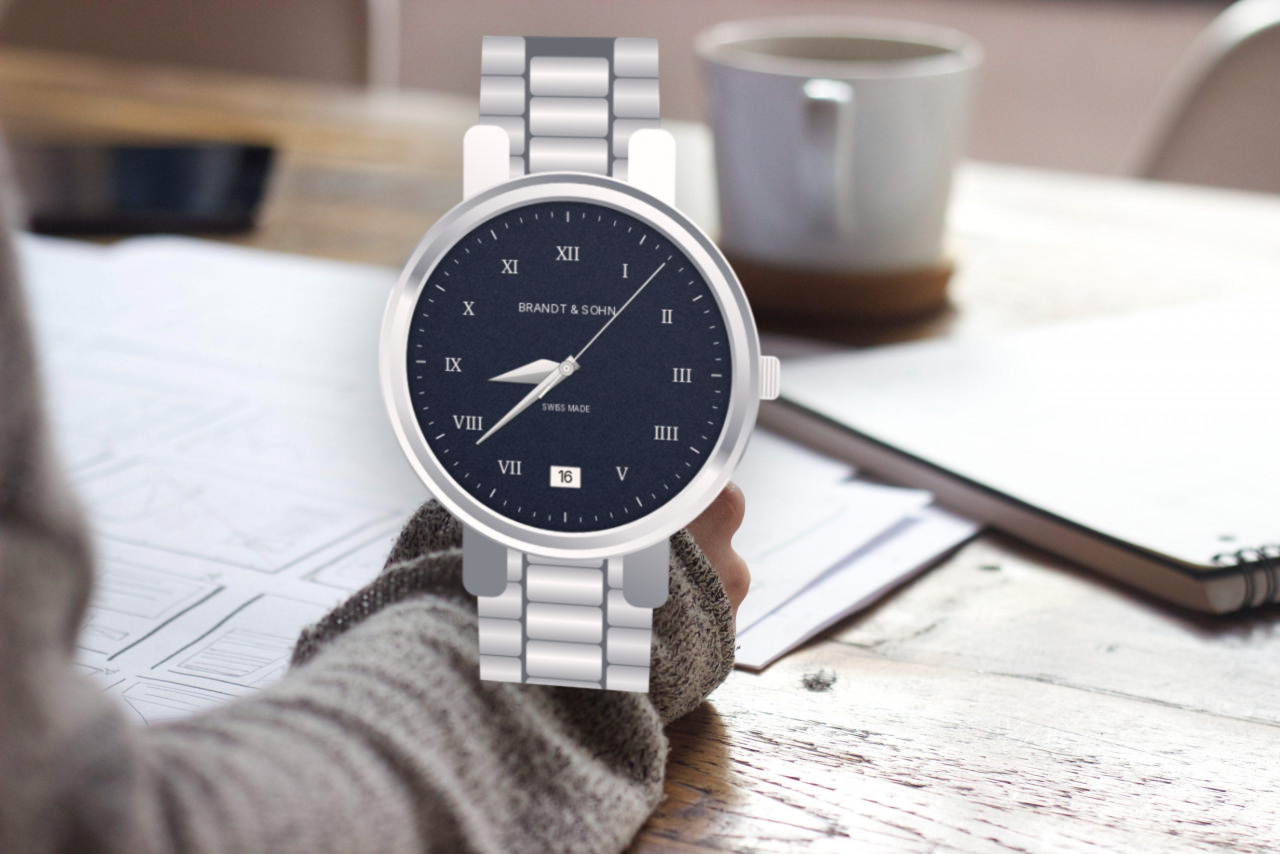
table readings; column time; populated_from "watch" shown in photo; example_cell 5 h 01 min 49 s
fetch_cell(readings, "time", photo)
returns 8 h 38 min 07 s
